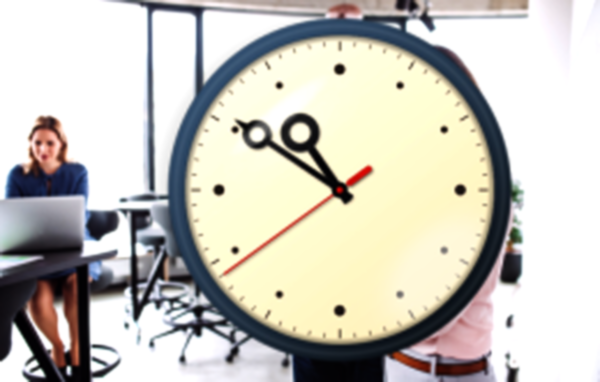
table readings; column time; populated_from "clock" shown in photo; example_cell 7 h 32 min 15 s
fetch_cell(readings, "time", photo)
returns 10 h 50 min 39 s
